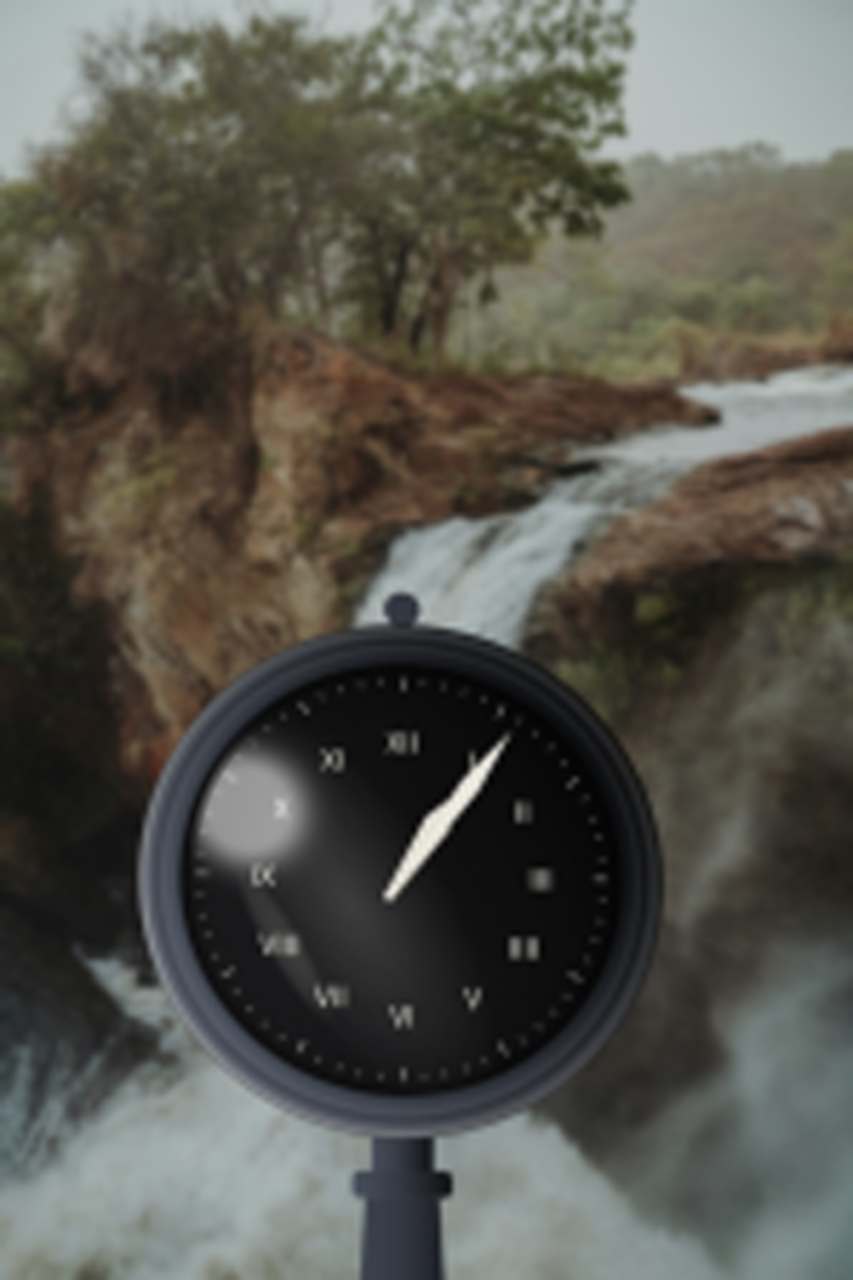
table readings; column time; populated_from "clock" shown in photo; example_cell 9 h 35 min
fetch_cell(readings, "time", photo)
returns 1 h 06 min
